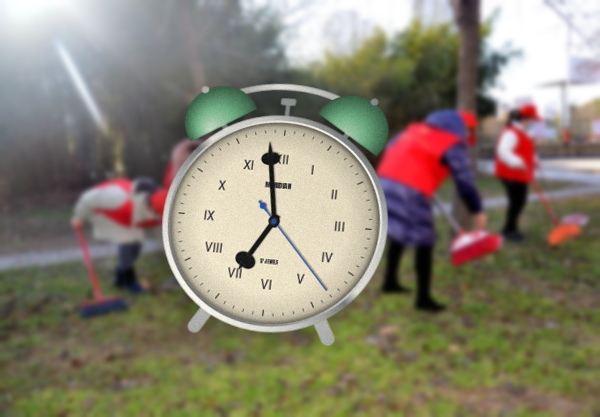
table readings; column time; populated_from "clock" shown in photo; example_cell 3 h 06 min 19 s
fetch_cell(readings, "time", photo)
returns 6 h 58 min 23 s
